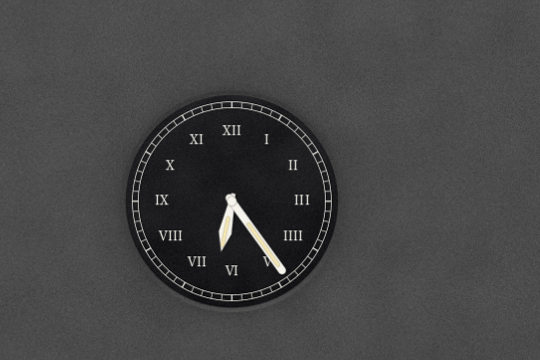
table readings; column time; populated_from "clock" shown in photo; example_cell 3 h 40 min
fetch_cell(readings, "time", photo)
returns 6 h 24 min
